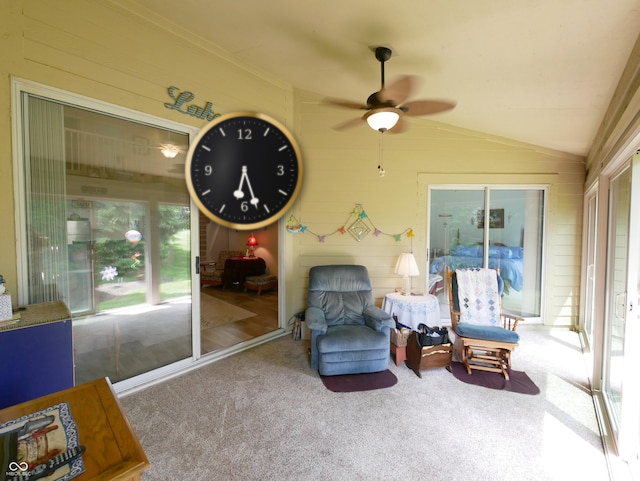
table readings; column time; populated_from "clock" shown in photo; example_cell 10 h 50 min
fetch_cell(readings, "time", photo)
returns 6 h 27 min
